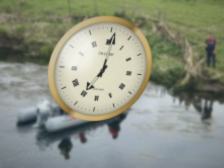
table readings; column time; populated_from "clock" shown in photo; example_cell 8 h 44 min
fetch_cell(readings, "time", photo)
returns 7 h 01 min
